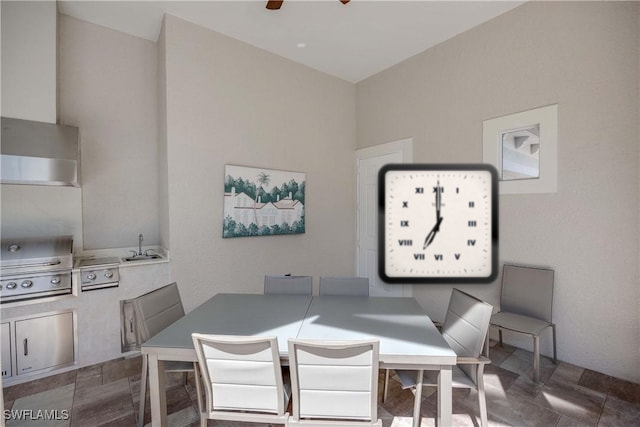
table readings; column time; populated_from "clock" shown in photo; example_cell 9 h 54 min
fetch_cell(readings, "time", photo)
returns 7 h 00 min
